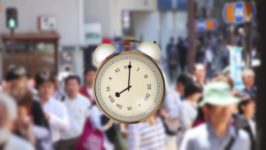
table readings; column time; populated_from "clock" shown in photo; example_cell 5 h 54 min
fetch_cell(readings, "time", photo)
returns 8 h 01 min
